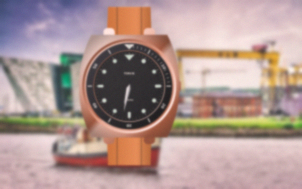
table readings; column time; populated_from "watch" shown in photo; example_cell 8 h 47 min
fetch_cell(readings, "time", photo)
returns 6 h 32 min
